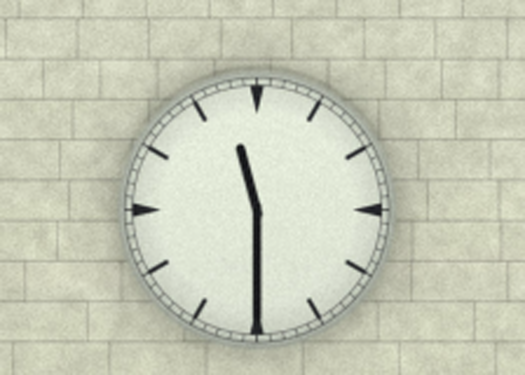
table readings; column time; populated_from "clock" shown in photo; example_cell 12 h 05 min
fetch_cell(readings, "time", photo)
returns 11 h 30 min
